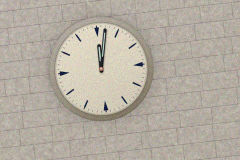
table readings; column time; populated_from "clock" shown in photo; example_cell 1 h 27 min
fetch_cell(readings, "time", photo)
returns 12 h 02 min
